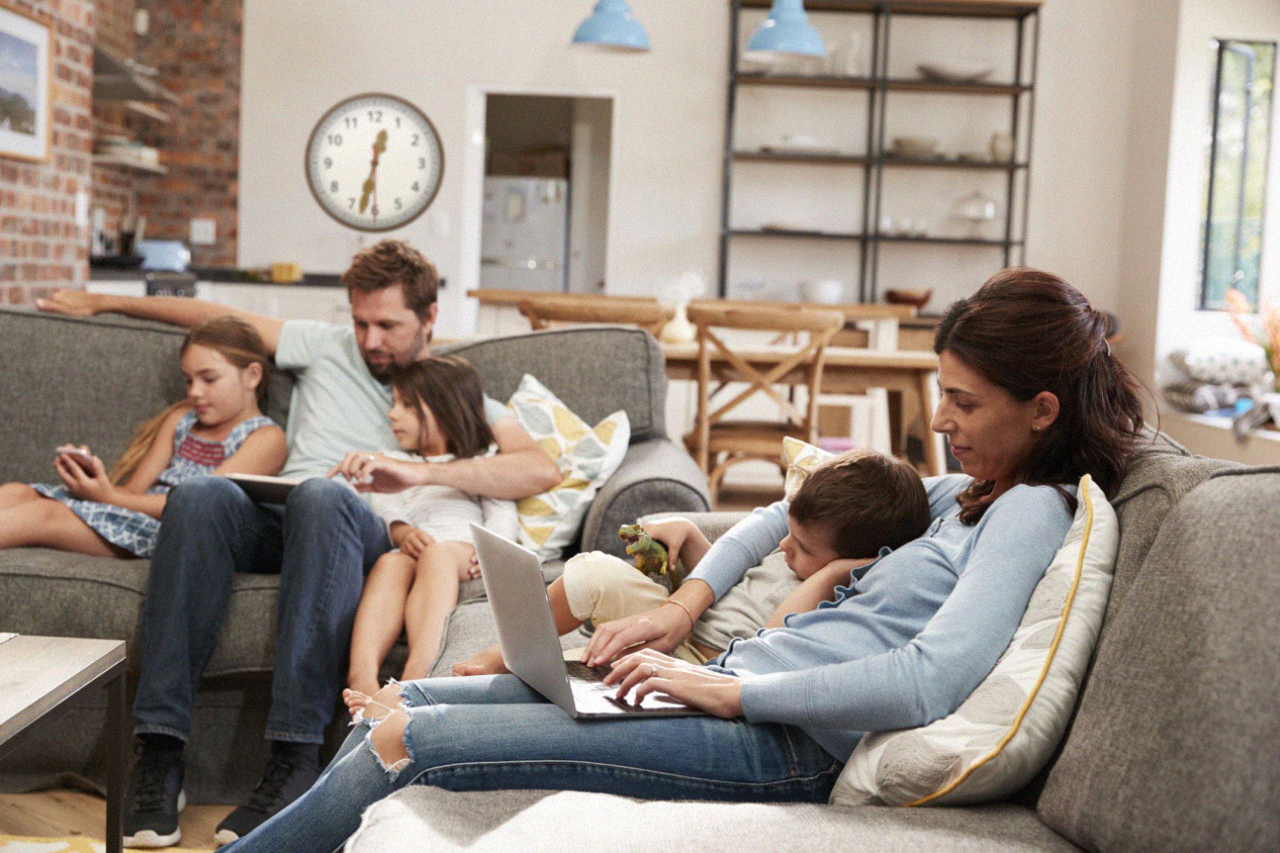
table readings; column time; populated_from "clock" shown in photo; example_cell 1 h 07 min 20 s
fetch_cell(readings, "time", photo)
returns 12 h 32 min 30 s
